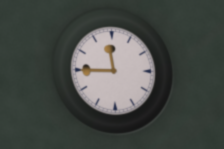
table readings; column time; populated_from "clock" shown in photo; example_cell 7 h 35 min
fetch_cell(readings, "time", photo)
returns 11 h 45 min
